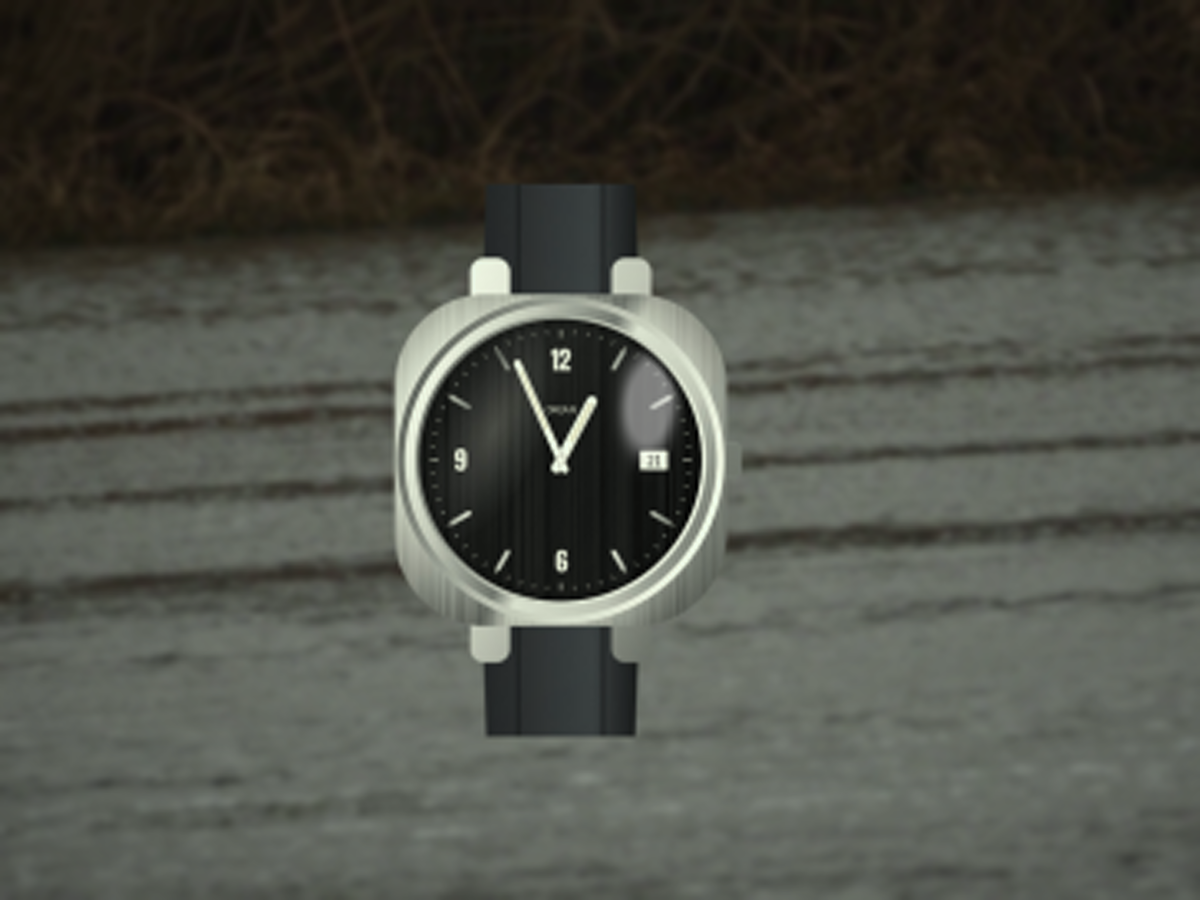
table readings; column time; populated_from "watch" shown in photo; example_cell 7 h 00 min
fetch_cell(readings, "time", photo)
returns 12 h 56 min
